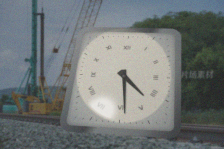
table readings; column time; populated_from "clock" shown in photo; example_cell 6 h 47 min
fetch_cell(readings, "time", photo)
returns 4 h 29 min
